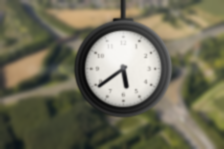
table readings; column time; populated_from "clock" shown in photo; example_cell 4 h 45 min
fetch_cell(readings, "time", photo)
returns 5 h 39 min
